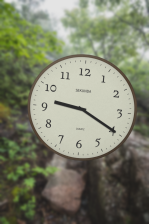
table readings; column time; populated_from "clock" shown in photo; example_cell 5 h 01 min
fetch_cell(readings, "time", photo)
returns 9 h 20 min
